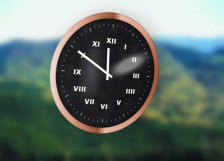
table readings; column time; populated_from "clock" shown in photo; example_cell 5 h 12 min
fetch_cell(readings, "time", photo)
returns 11 h 50 min
